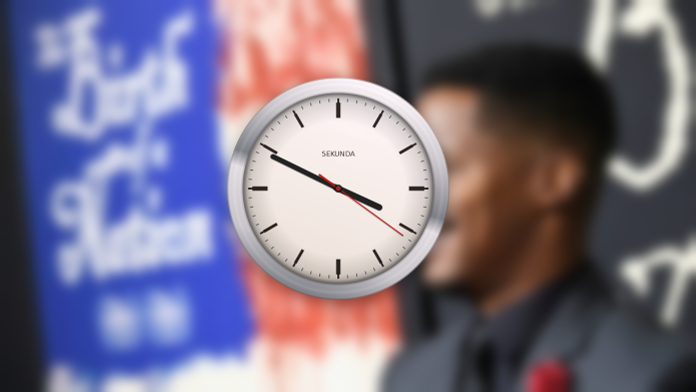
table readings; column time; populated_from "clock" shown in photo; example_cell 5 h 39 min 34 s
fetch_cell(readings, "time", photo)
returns 3 h 49 min 21 s
